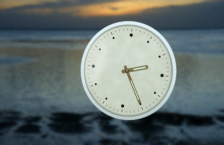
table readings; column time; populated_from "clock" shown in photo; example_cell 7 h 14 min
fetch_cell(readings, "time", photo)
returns 2 h 25 min
